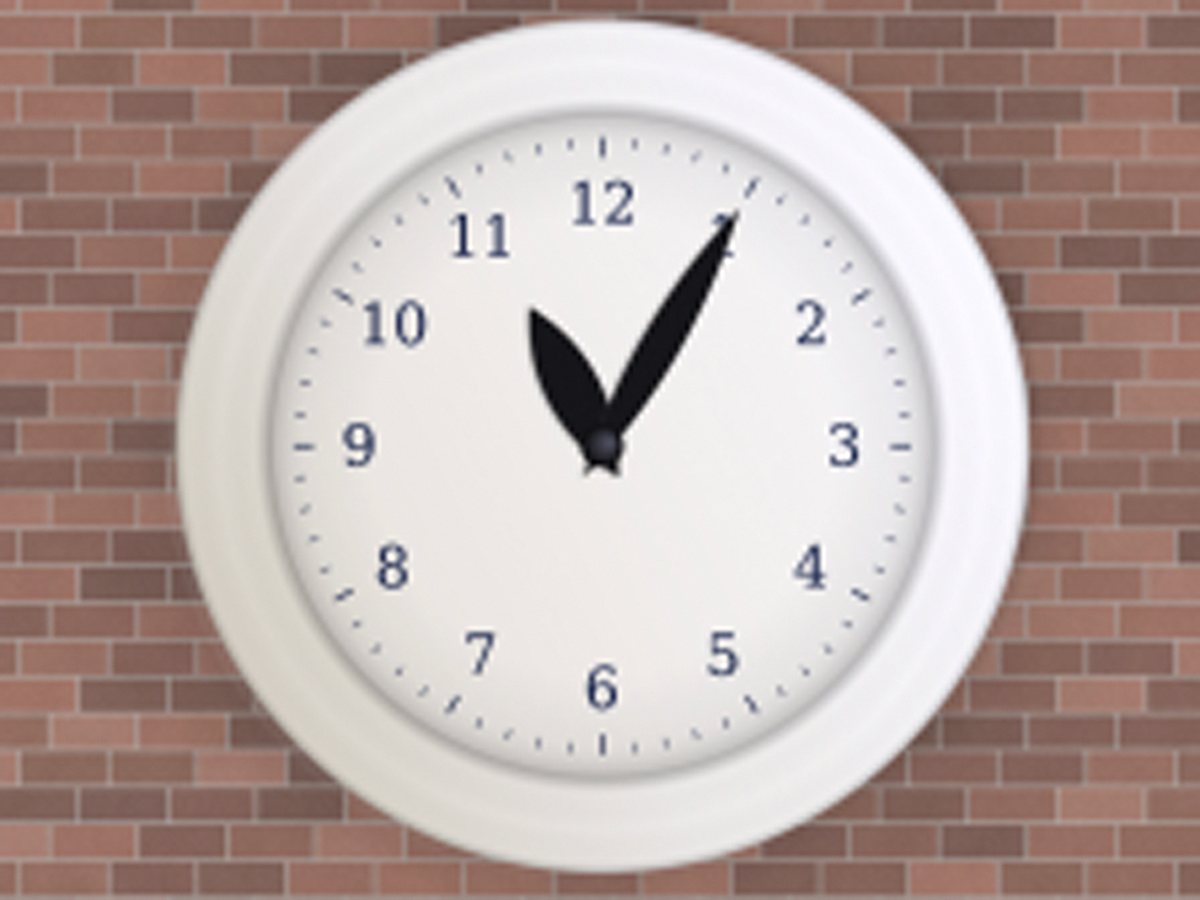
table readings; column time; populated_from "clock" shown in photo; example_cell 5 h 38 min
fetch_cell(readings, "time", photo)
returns 11 h 05 min
